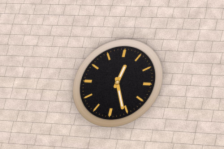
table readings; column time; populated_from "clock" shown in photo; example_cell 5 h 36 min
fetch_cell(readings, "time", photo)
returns 12 h 26 min
